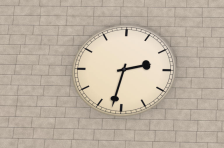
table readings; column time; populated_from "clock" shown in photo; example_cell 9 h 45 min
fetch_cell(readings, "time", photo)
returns 2 h 32 min
